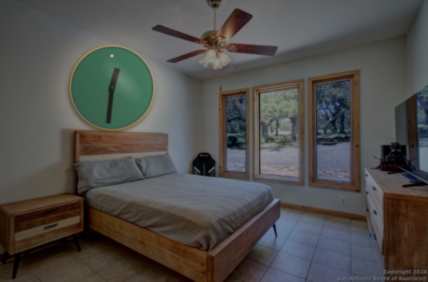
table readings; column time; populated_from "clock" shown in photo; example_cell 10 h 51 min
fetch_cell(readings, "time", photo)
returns 12 h 31 min
